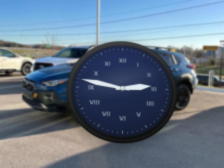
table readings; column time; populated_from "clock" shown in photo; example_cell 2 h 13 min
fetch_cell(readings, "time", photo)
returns 2 h 47 min
